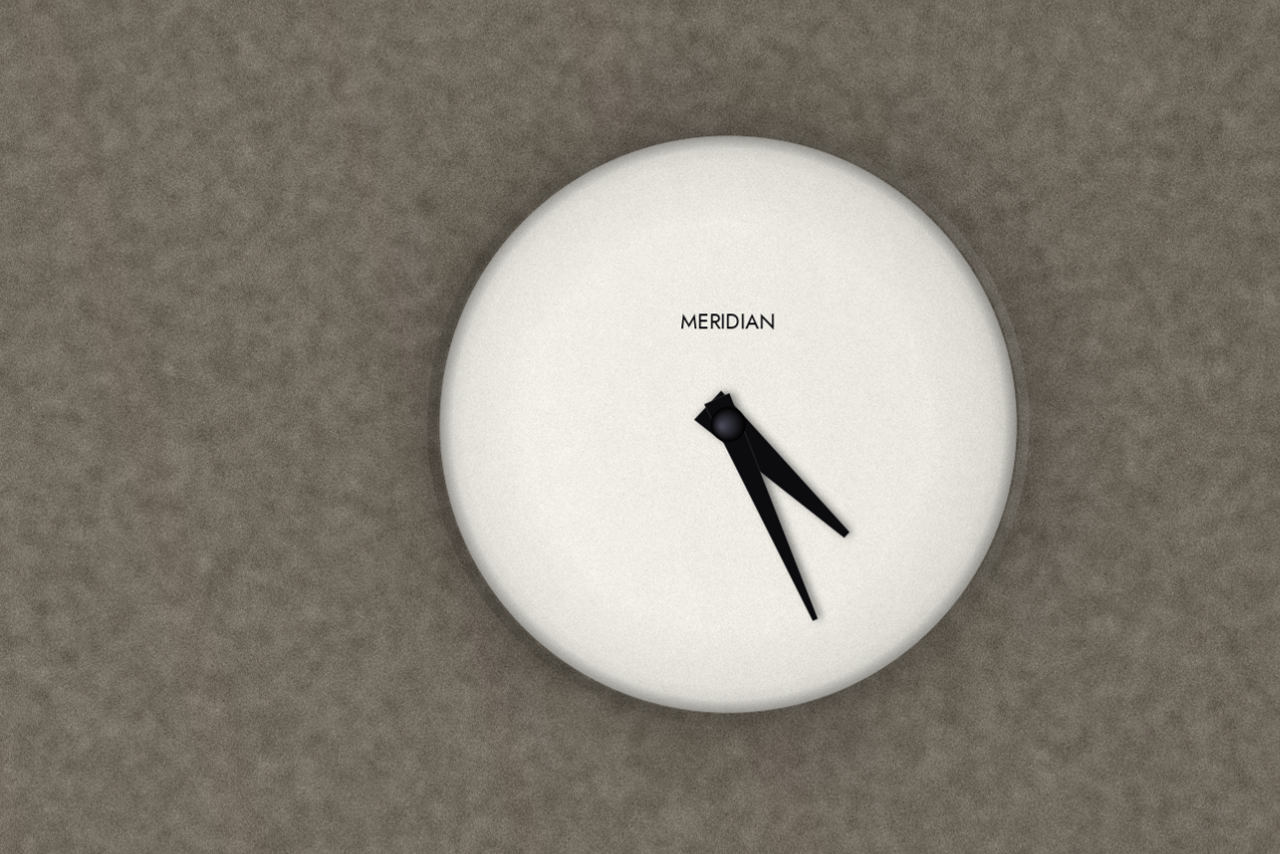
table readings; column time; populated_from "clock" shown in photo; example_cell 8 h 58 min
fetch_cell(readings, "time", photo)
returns 4 h 26 min
